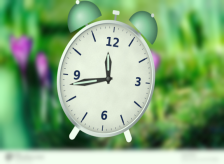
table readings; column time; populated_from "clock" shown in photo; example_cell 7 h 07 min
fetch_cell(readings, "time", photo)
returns 11 h 43 min
